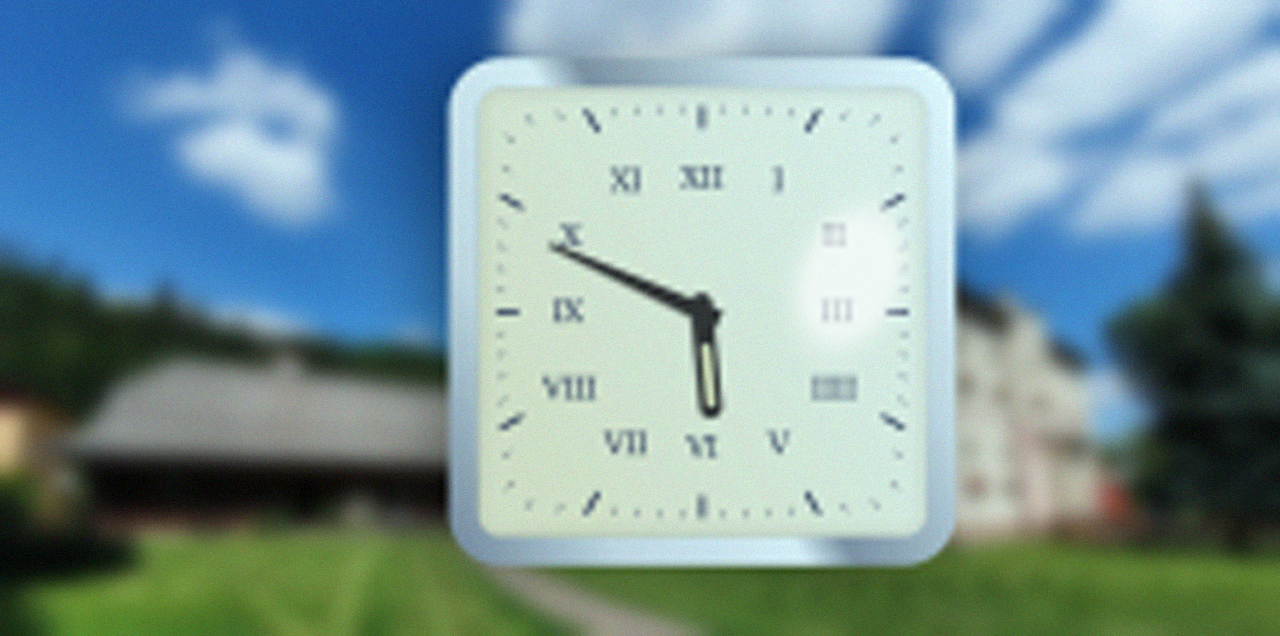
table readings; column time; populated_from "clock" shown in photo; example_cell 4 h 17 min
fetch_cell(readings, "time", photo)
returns 5 h 49 min
